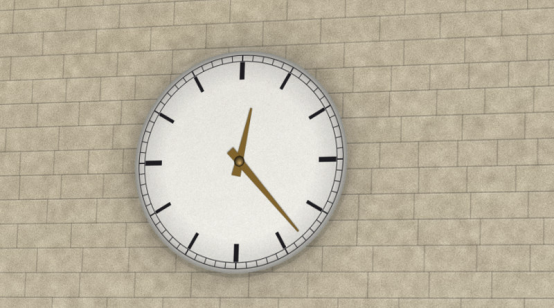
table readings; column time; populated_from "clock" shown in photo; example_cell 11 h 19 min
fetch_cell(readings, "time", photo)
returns 12 h 23 min
